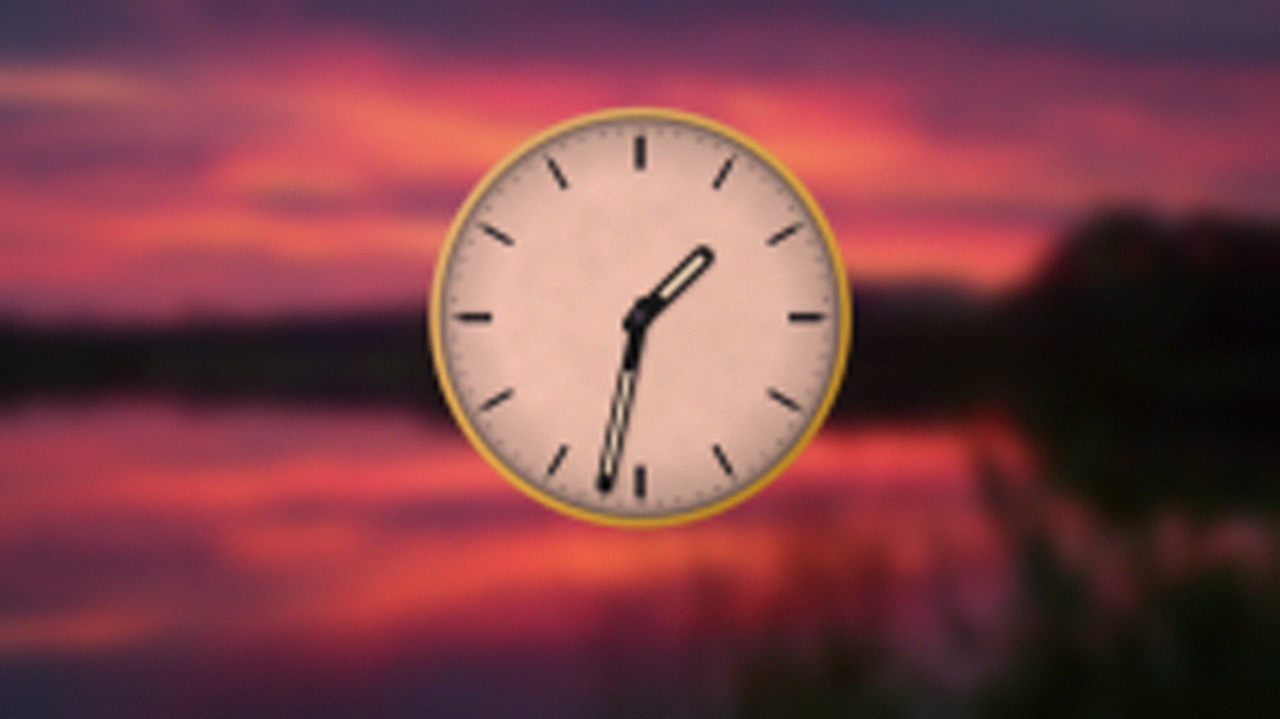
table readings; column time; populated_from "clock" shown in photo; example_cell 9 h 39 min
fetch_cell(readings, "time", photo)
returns 1 h 32 min
